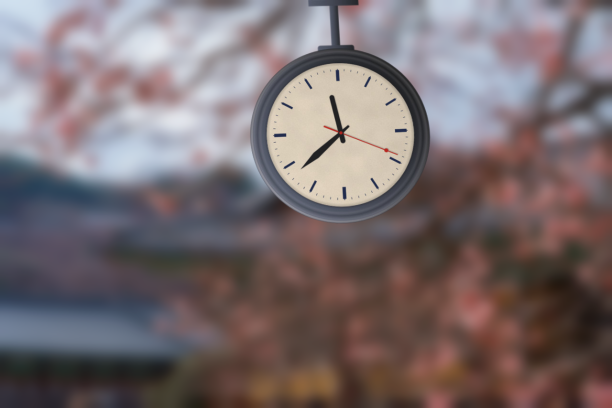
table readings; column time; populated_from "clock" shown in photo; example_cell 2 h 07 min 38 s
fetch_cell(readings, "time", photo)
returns 11 h 38 min 19 s
